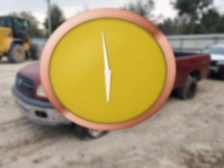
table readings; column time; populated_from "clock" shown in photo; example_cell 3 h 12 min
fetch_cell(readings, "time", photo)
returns 5 h 59 min
